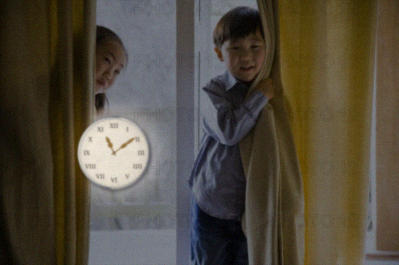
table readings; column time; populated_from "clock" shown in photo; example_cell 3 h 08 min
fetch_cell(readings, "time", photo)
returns 11 h 09 min
